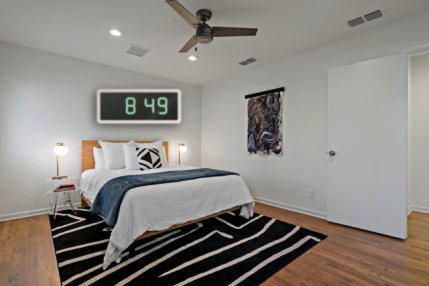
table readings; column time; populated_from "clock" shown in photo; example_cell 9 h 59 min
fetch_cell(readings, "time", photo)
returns 8 h 49 min
